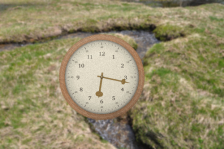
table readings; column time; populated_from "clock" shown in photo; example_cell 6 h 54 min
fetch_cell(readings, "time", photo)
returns 6 h 17 min
